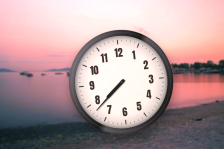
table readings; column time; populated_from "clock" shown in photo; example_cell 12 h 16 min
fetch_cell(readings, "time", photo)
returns 7 h 38 min
